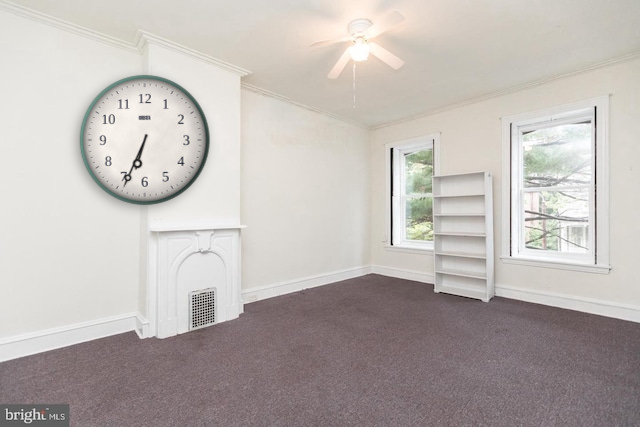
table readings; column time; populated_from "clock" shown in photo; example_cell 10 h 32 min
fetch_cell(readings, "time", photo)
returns 6 h 34 min
